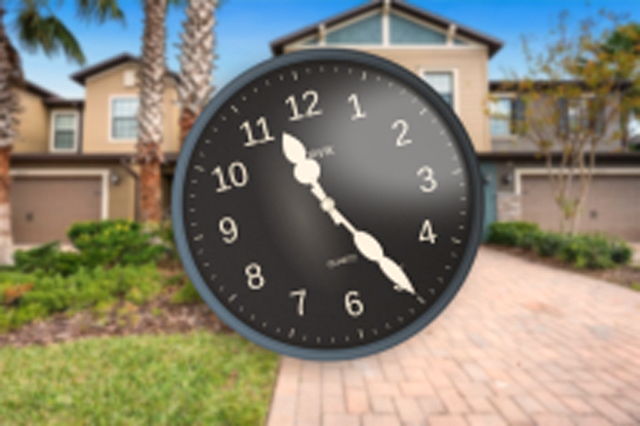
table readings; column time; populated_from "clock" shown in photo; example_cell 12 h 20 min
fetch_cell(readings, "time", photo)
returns 11 h 25 min
